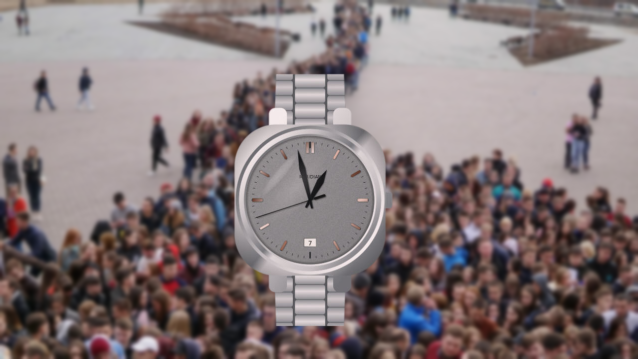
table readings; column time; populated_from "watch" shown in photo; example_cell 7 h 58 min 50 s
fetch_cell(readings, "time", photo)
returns 12 h 57 min 42 s
